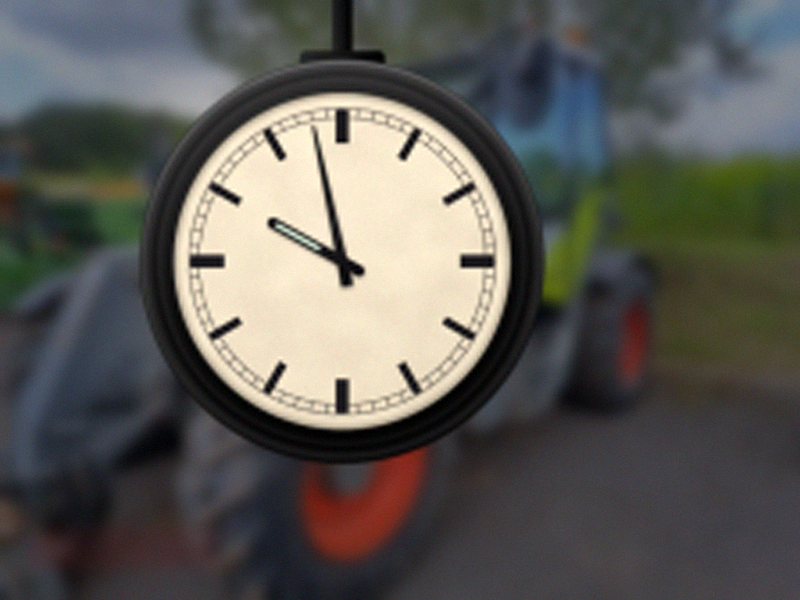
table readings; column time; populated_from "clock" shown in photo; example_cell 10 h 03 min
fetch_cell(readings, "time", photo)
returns 9 h 58 min
